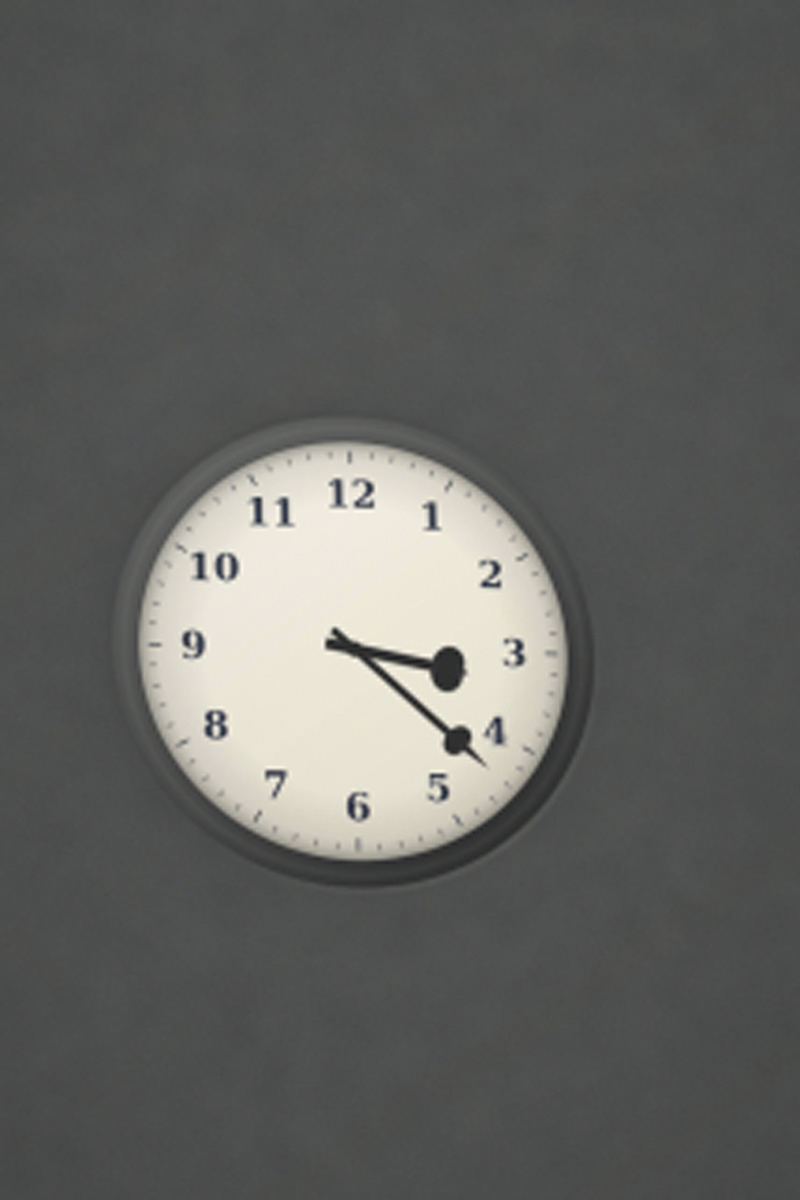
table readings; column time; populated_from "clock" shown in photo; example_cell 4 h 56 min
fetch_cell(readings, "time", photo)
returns 3 h 22 min
